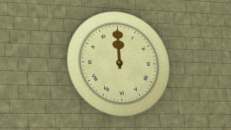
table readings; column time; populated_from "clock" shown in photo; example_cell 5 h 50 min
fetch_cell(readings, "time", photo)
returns 12 h 00 min
